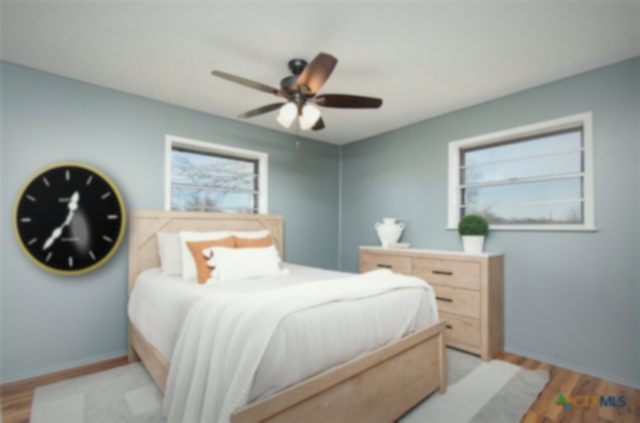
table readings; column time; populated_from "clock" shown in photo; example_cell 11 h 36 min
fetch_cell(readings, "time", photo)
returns 12 h 37 min
